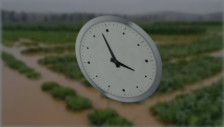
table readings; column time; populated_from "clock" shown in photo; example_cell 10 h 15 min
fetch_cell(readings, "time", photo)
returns 3 h 58 min
